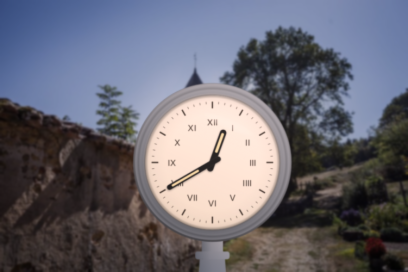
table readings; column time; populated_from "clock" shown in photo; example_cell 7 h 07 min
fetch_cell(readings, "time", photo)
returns 12 h 40 min
